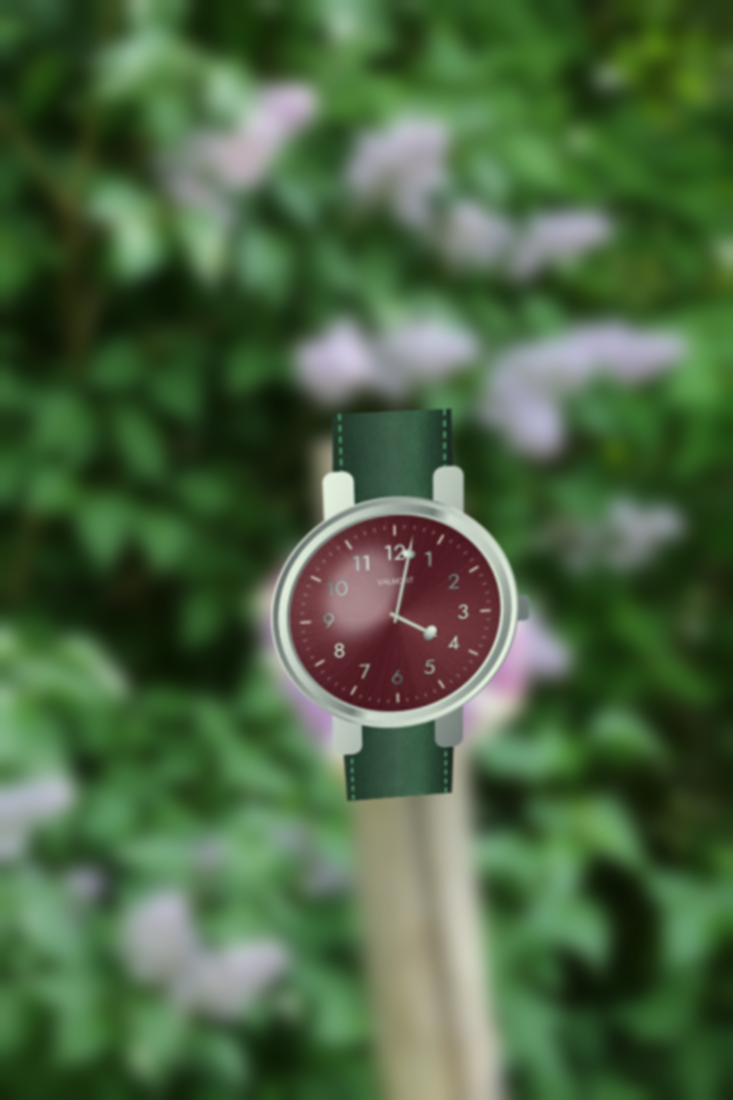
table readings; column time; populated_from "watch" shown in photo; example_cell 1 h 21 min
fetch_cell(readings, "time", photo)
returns 4 h 02 min
